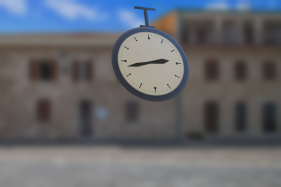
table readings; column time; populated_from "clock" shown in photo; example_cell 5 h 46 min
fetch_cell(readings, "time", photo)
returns 2 h 43 min
